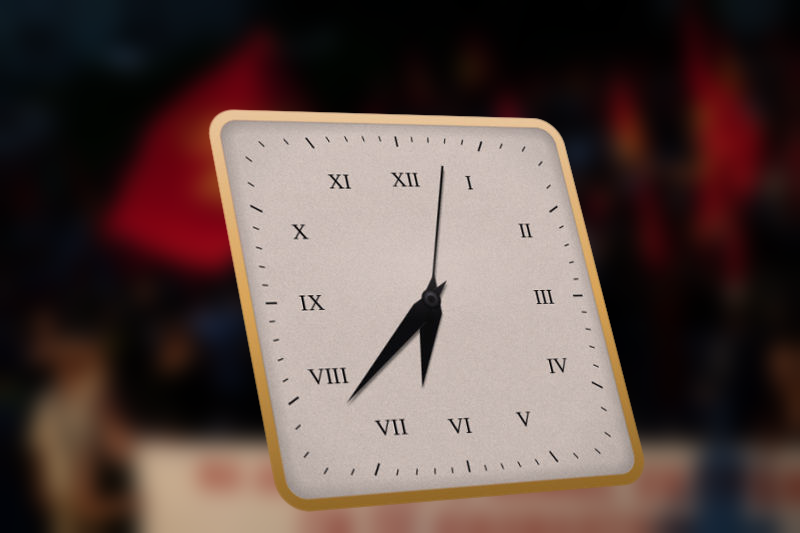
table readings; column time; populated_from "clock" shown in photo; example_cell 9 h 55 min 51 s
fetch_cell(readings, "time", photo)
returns 6 h 38 min 03 s
